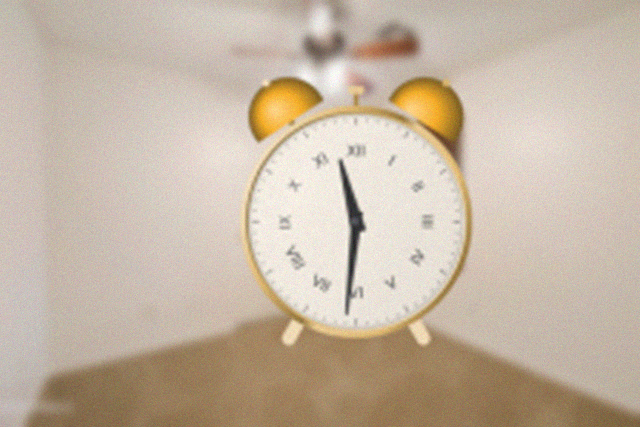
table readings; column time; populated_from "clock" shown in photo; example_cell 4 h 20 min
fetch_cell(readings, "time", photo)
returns 11 h 31 min
